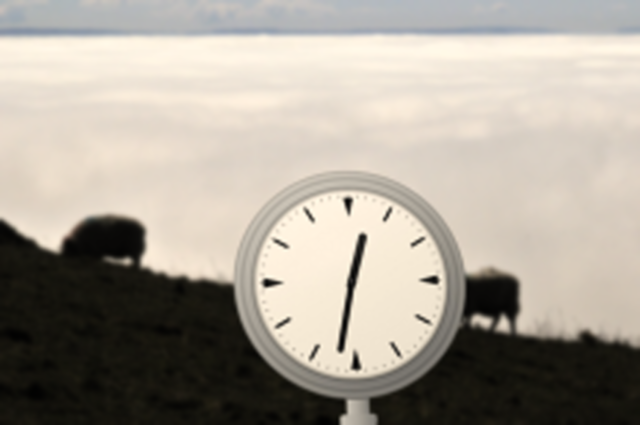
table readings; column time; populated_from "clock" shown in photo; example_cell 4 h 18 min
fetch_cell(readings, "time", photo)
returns 12 h 32 min
